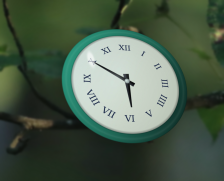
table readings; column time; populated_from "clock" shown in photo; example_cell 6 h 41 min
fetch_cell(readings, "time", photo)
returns 5 h 50 min
